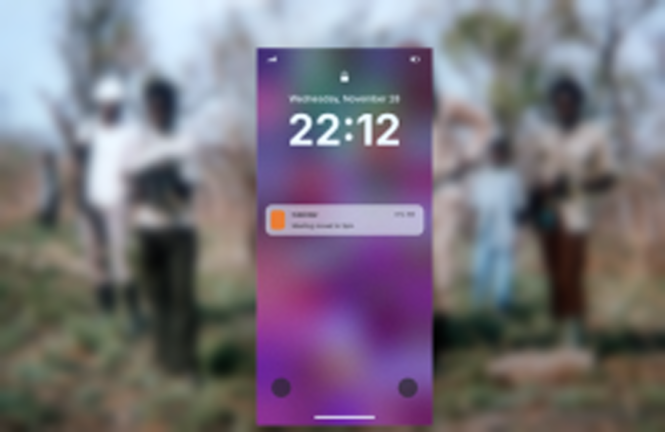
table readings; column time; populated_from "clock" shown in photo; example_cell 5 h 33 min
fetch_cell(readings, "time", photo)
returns 22 h 12 min
